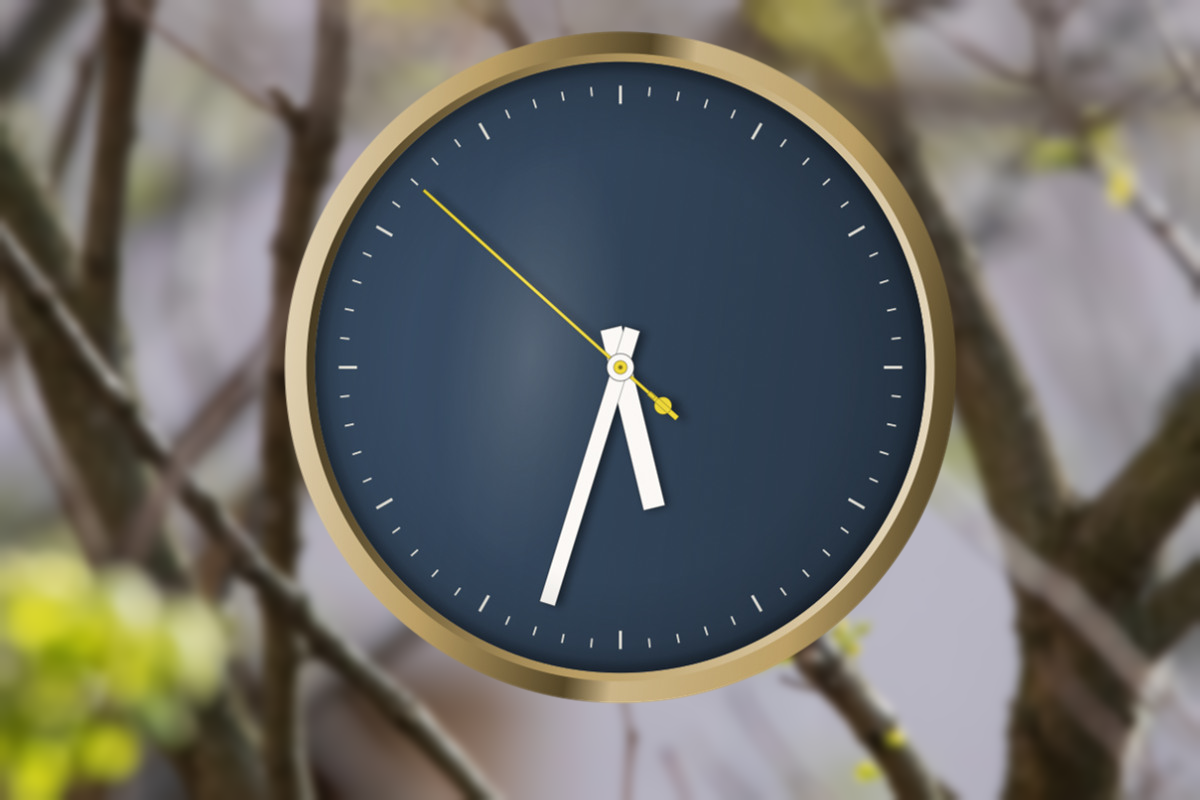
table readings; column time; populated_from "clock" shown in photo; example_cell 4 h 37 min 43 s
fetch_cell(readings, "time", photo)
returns 5 h 32 min 52 s
